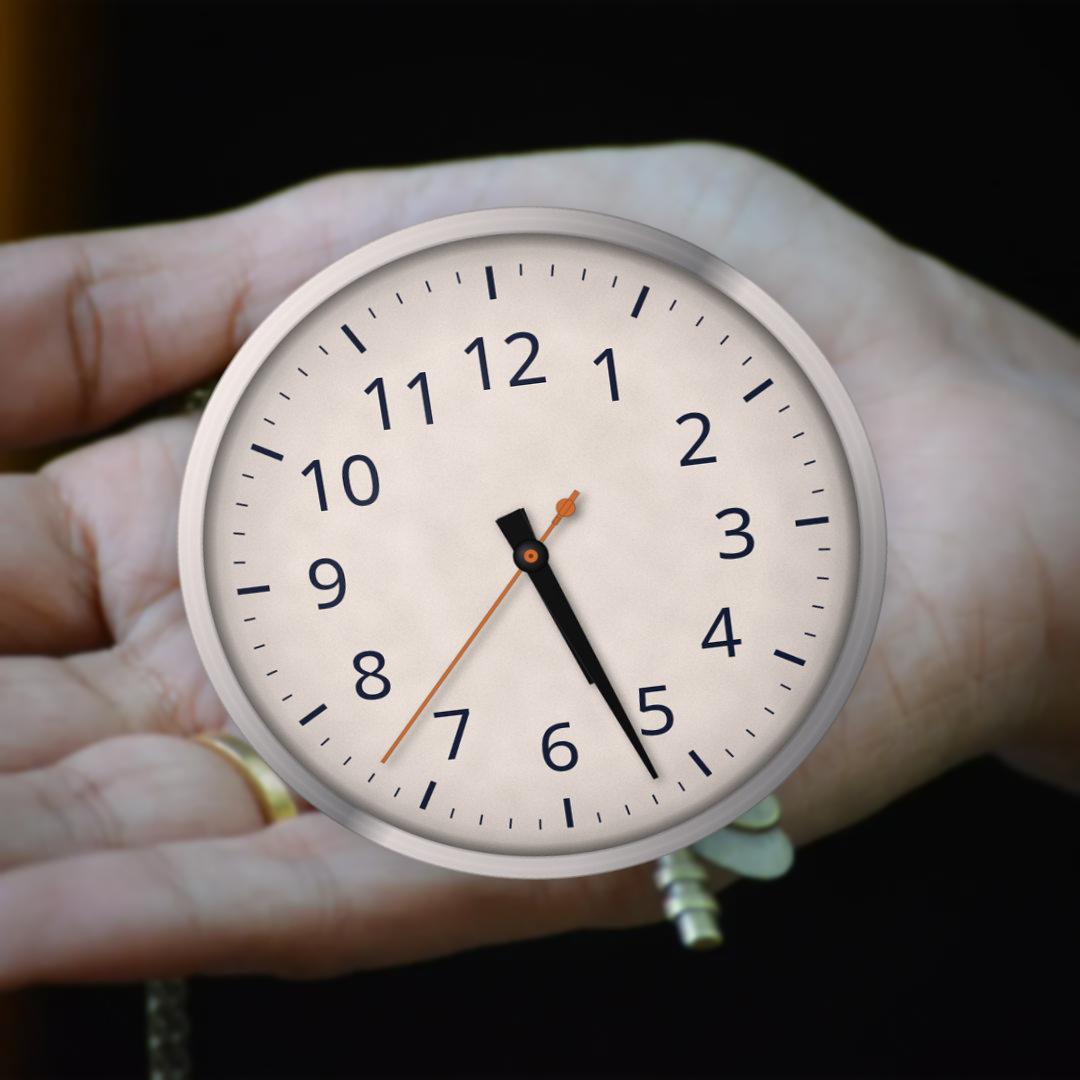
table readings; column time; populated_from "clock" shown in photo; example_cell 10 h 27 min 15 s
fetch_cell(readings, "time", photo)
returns 5 h 26 min 37 s
